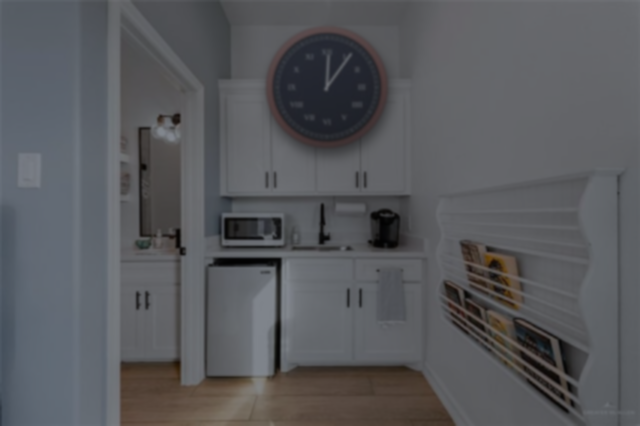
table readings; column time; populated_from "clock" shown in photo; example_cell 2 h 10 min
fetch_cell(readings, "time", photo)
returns 12 h 06 min
